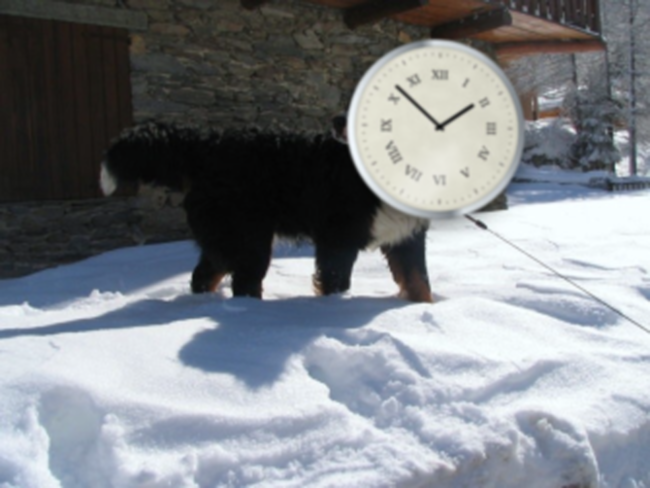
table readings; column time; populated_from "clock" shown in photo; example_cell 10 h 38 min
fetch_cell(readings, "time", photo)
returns 1 h 52 min
